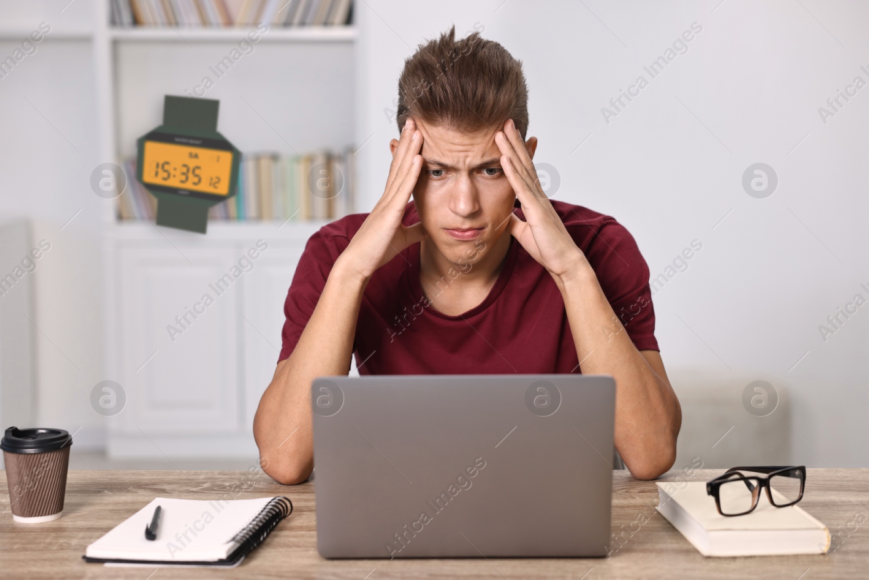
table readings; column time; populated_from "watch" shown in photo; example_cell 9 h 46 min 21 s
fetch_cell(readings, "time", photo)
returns 15 h 35 min 12 s
